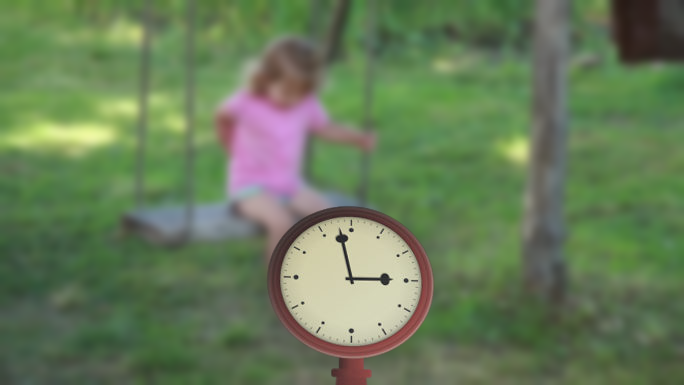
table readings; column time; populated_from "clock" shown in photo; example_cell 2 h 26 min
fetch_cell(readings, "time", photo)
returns 2 h 58 min
